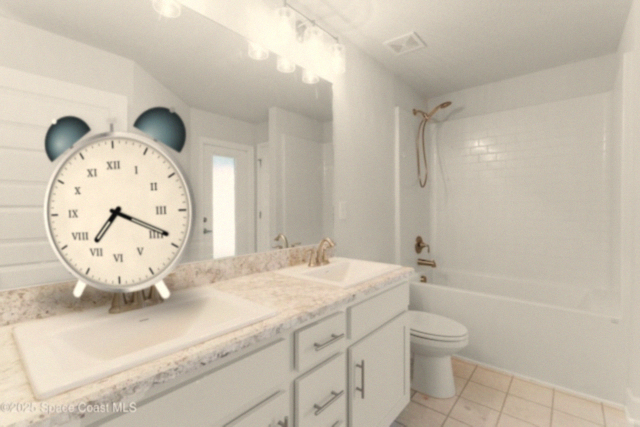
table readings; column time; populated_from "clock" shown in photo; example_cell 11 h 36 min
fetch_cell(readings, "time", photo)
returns 7 h 19 min
